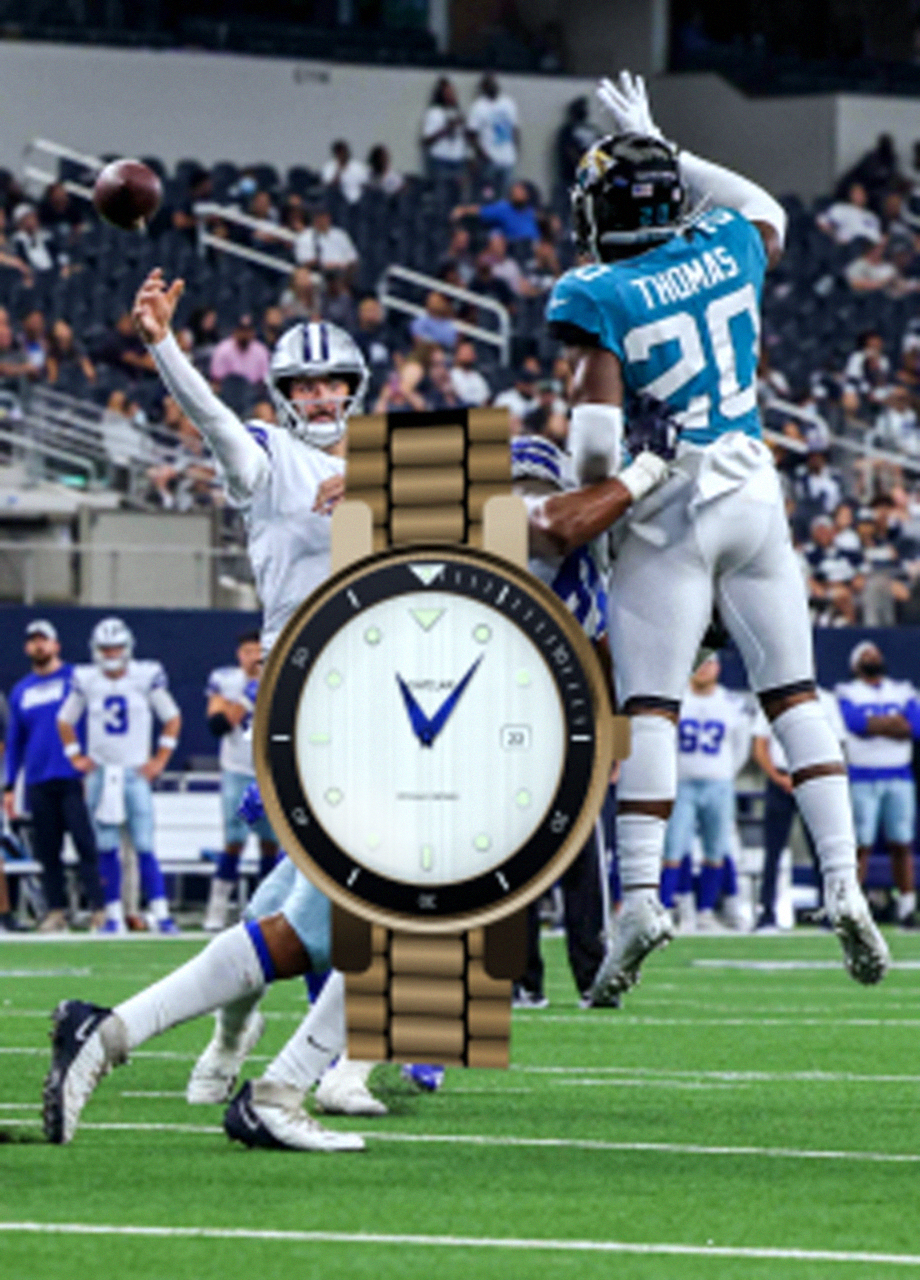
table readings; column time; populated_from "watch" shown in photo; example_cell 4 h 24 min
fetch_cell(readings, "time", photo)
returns 11 h 06 min
